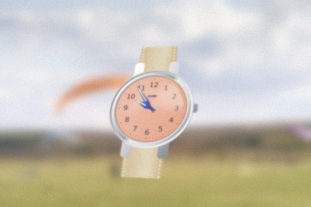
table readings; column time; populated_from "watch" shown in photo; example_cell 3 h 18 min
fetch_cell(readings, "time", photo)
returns 9 h 54 min
